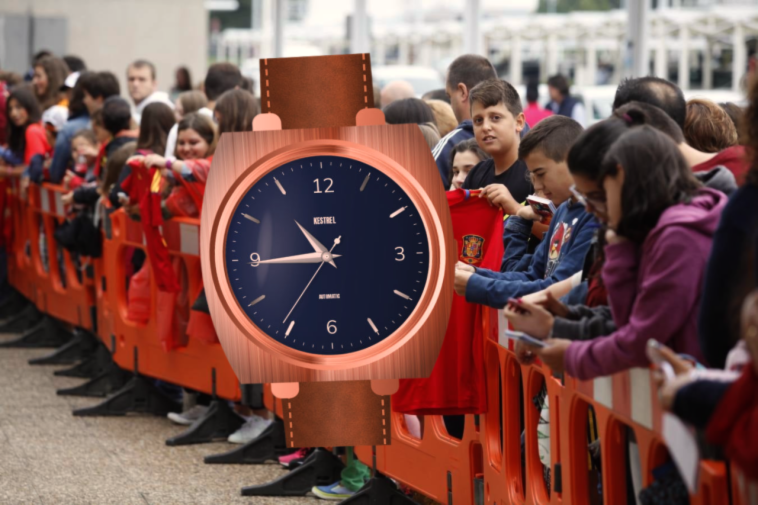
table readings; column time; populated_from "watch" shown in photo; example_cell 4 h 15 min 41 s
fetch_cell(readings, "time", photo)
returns 10 h 44 min 36 s
